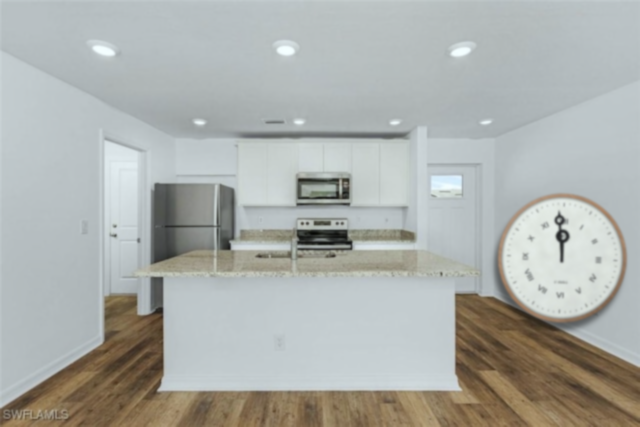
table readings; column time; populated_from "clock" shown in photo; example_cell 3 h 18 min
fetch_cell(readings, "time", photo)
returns 11 h 59 min
